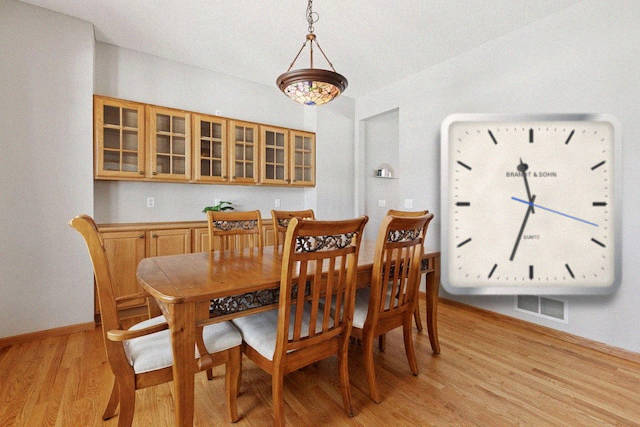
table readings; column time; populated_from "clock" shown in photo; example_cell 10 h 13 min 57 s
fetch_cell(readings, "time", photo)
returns 11 h 33 min 18 s
